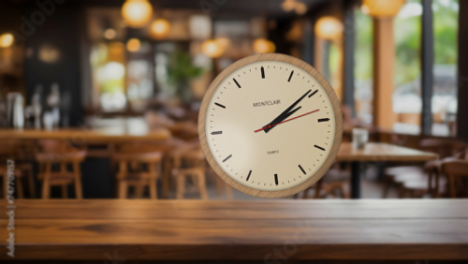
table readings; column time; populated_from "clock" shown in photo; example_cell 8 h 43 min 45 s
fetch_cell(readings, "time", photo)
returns 2 h 09 min 13 s
